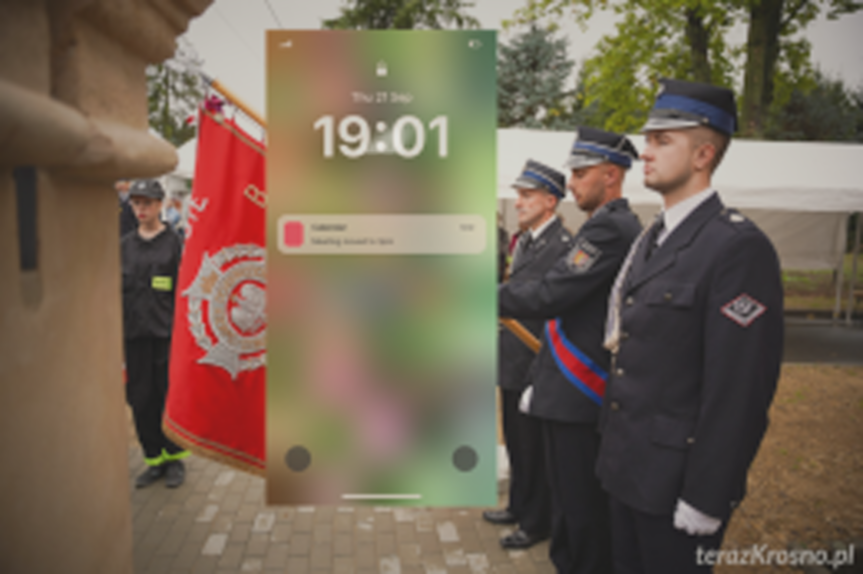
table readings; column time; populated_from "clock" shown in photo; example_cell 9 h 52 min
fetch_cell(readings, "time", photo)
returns 19 h 01 min
